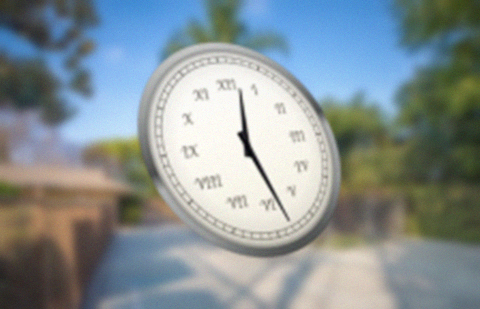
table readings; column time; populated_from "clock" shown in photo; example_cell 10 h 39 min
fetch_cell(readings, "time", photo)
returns 12 h 28 min
